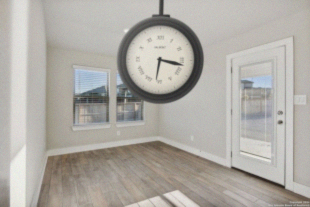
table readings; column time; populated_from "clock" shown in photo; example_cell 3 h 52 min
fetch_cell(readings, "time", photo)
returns 6 h 17 min
